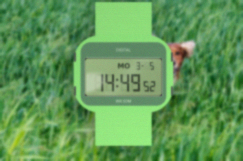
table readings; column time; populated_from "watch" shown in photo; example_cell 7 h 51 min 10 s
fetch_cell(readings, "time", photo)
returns 14 h 49 min 52 s
